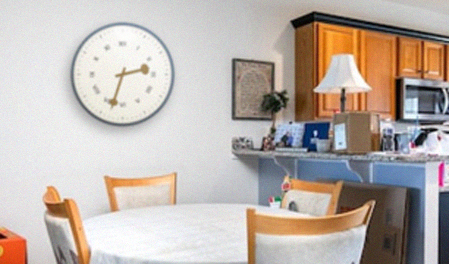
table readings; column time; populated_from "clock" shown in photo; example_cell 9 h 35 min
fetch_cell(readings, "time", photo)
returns 2 h 33 min
